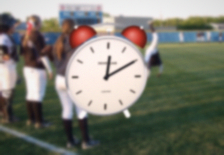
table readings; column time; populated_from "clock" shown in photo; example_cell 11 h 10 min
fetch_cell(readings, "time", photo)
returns 12 h 10 min
